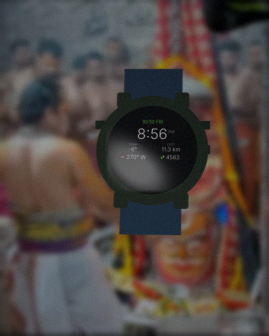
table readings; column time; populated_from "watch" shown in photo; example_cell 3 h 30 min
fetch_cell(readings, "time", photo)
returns 8 h 56 min
